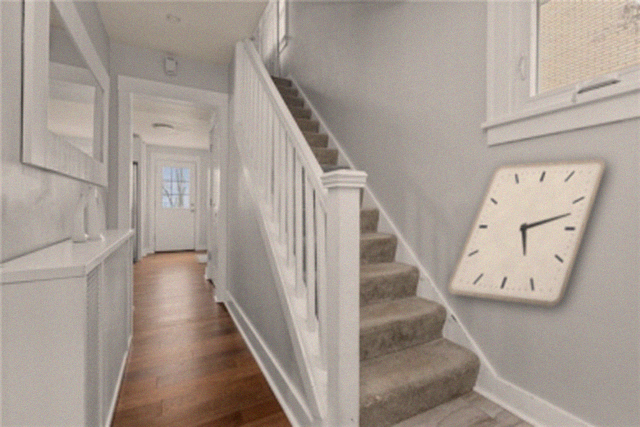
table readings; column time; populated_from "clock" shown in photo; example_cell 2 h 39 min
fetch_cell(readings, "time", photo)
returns 5 h 12 min
